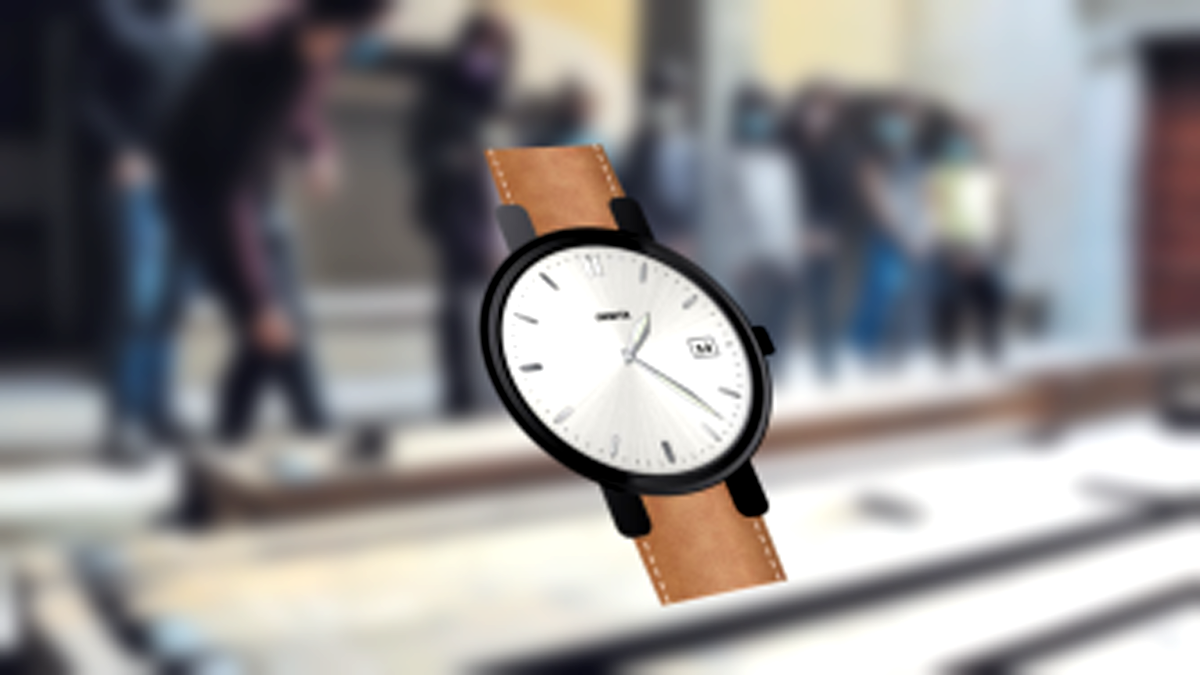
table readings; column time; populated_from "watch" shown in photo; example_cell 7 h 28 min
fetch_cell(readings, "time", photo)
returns 1 h 23 min
